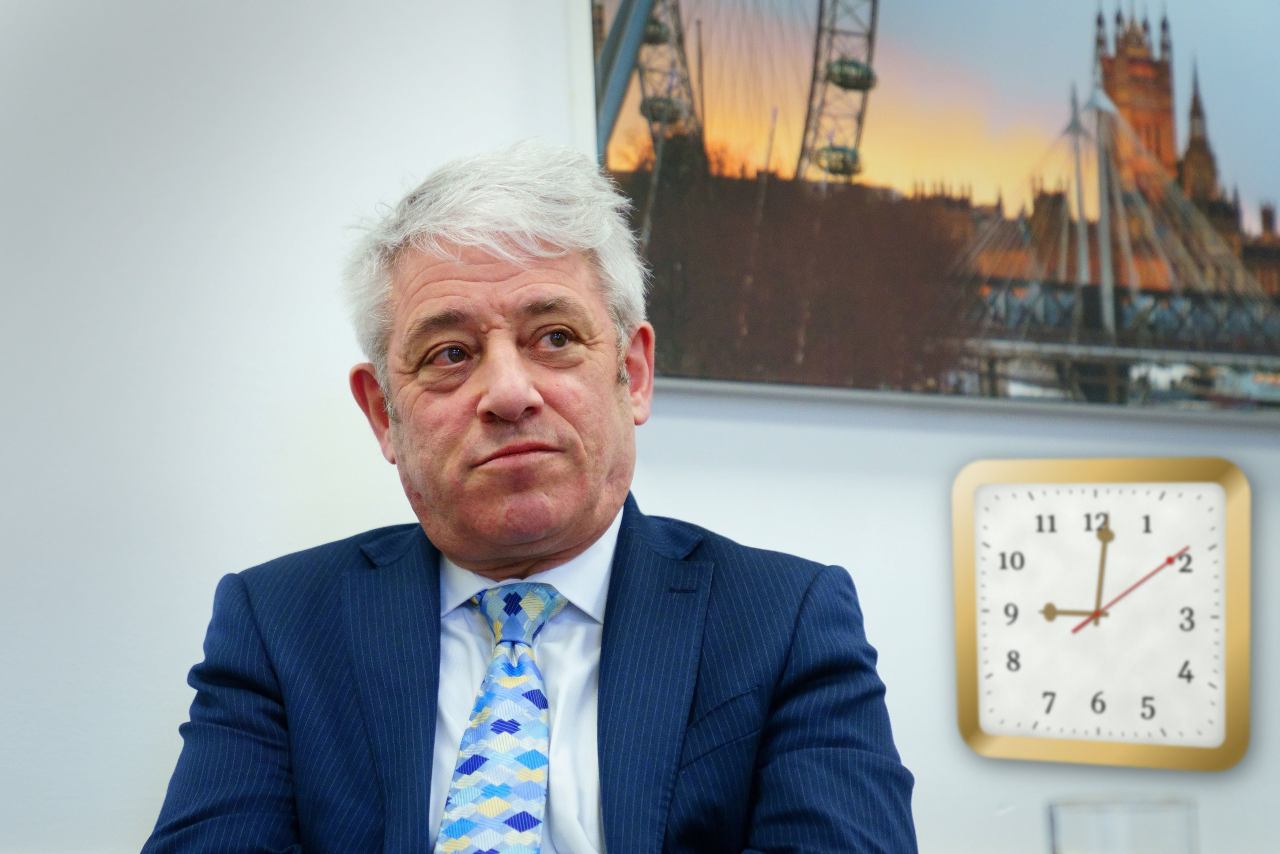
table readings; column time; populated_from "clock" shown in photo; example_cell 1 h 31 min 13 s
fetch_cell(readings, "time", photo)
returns 9 h 01 min 09 s
